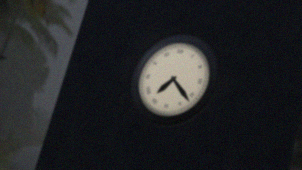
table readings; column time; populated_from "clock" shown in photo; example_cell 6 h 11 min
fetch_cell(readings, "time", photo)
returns 7 h 22 min
